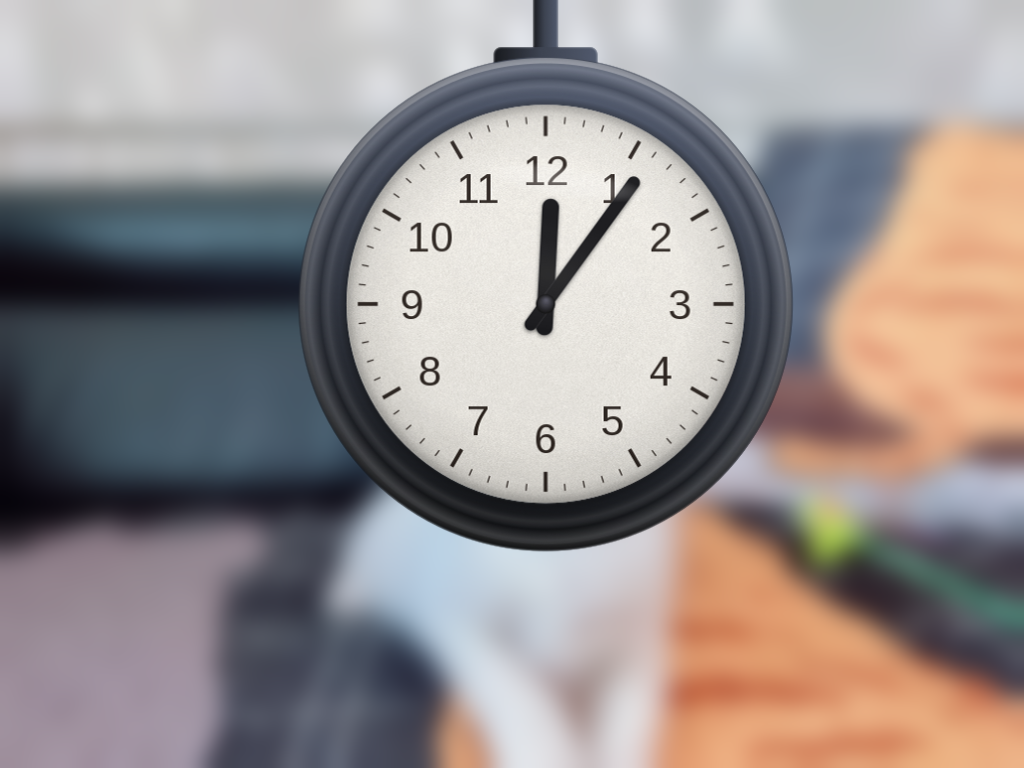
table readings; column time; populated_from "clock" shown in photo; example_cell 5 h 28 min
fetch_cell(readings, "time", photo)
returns 12 h 06 min
